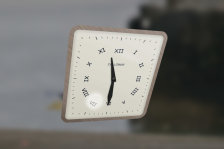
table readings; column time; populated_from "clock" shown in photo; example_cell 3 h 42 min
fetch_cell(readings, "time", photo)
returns 11 h 30 min
